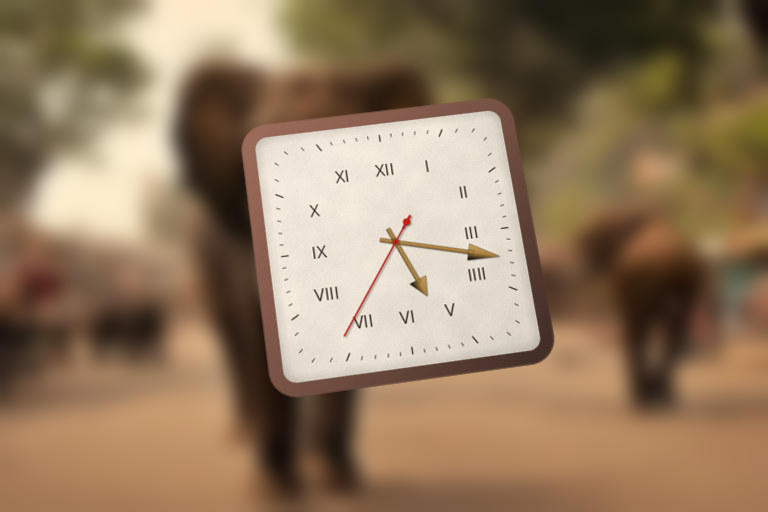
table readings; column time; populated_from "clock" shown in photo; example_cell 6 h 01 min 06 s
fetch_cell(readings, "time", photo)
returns 5 h 17 min 36 s
